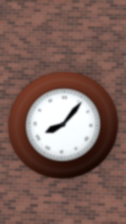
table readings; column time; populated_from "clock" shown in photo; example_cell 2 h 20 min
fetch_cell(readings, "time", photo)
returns 8 h 06 min
